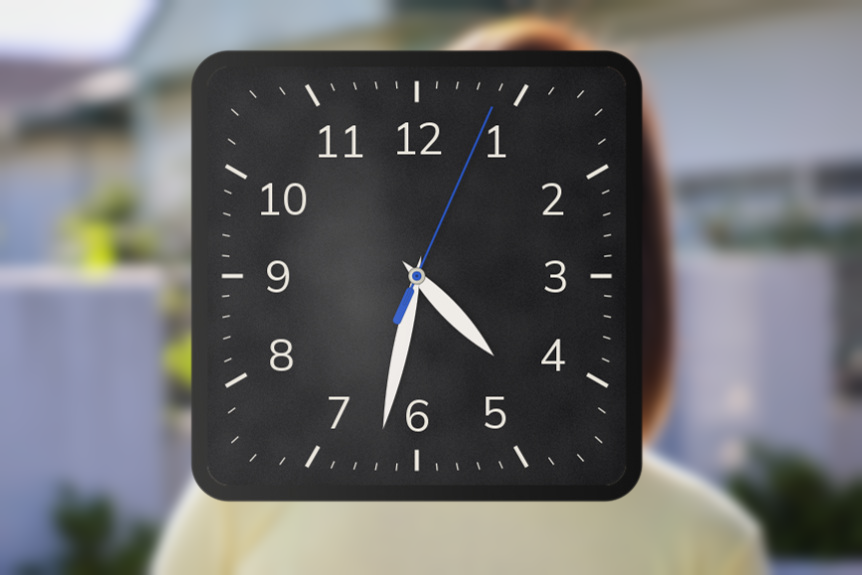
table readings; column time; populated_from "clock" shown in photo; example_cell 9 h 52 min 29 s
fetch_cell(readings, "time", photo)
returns 4 h 32 min 04 s
